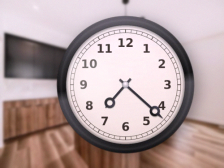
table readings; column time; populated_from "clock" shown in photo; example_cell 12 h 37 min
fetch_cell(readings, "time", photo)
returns 7 h 22 min
